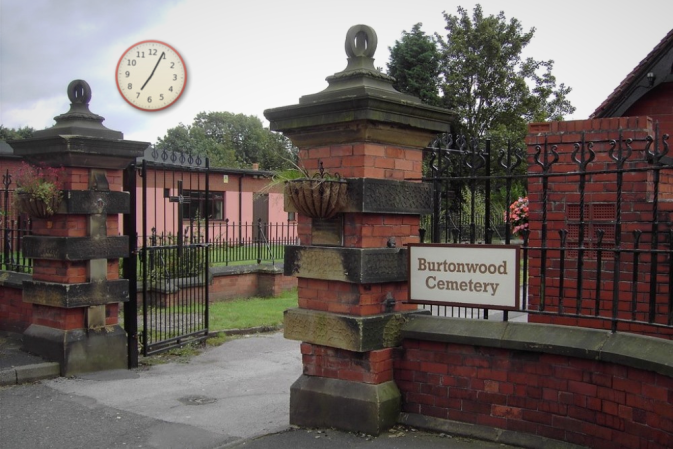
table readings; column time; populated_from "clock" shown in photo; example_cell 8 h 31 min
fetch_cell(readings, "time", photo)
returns 7 h 04 min
